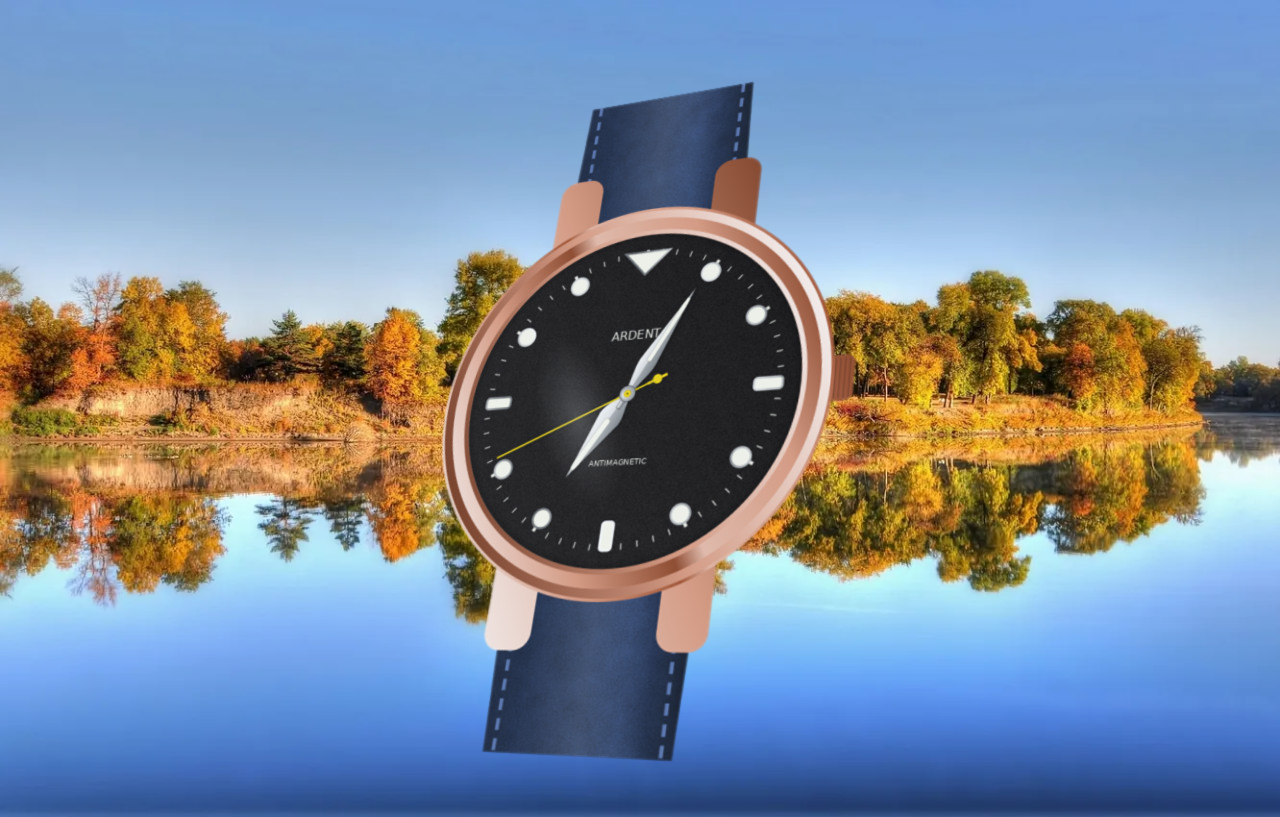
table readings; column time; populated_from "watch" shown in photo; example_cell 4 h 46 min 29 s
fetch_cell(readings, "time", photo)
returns 7 h 04 min 41 s
